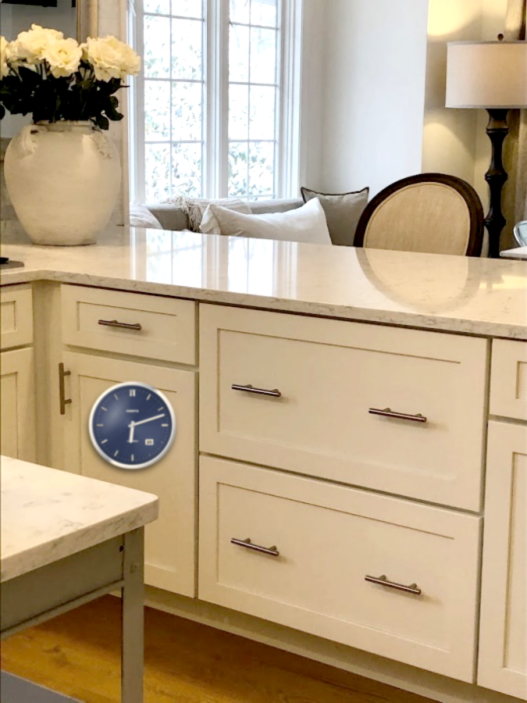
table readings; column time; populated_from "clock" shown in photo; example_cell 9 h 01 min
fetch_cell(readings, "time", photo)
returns 6 h 12 min
